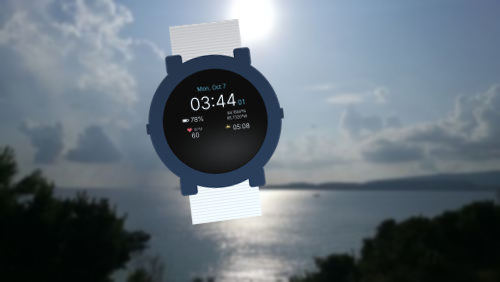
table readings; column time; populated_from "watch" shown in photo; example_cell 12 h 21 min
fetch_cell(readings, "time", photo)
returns 3 h 44 min
